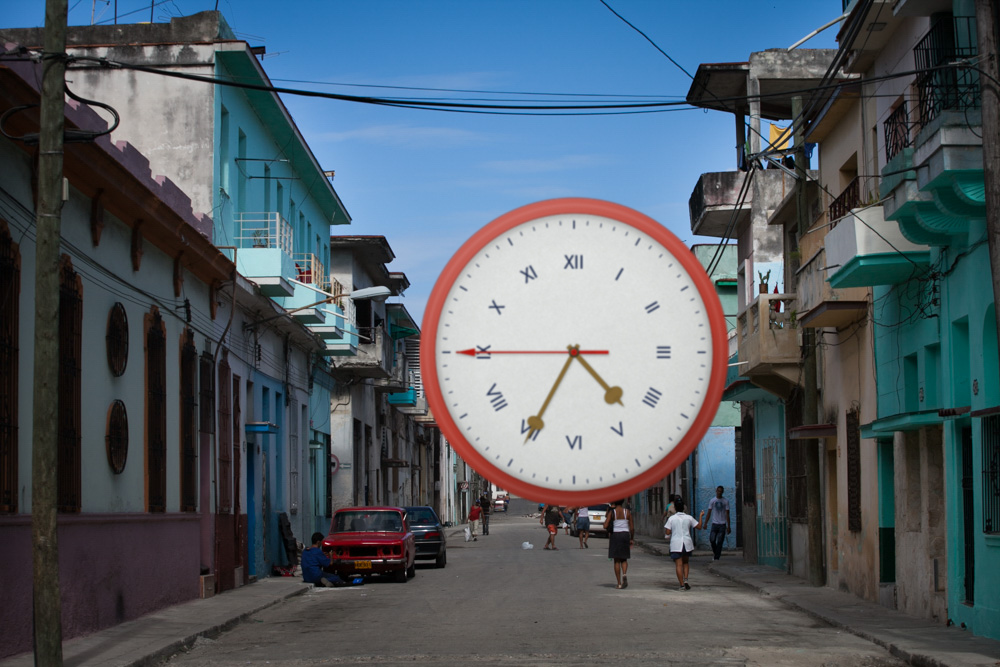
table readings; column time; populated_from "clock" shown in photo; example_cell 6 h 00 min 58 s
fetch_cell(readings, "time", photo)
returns 4 h 34 min 45 s
